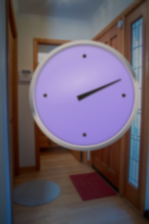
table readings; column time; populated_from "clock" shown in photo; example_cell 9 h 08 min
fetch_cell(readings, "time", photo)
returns 2 h 11 min
